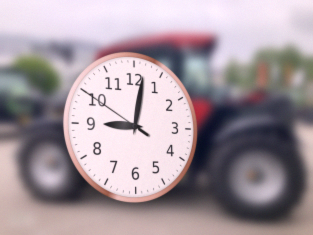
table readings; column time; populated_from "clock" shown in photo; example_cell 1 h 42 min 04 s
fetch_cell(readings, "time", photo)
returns 9 h 01 min 50 s
